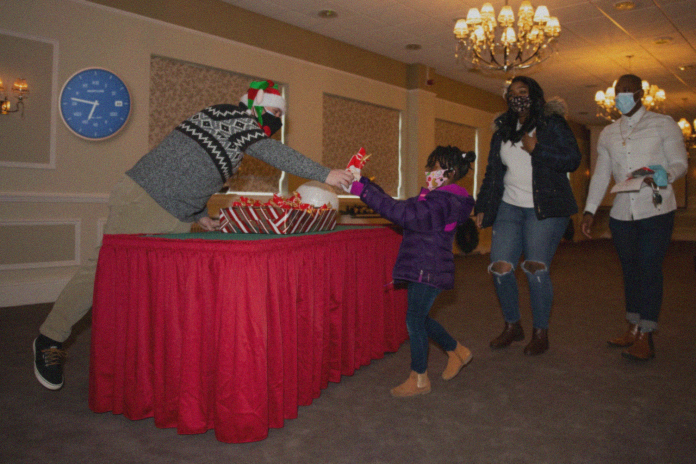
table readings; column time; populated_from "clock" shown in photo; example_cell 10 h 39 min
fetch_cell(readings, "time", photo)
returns 6 h 47 min
